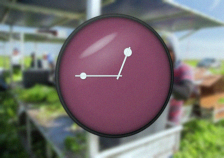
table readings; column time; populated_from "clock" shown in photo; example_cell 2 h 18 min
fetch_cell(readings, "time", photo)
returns 12 h 45 min
